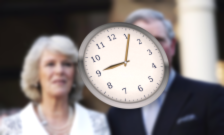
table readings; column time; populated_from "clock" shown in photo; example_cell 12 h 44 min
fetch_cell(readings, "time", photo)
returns 9 h 06 min
